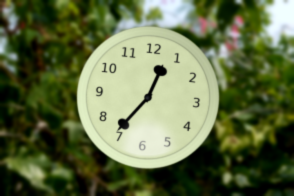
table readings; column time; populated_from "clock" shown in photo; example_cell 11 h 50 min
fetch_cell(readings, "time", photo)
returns 12 h 36 min
